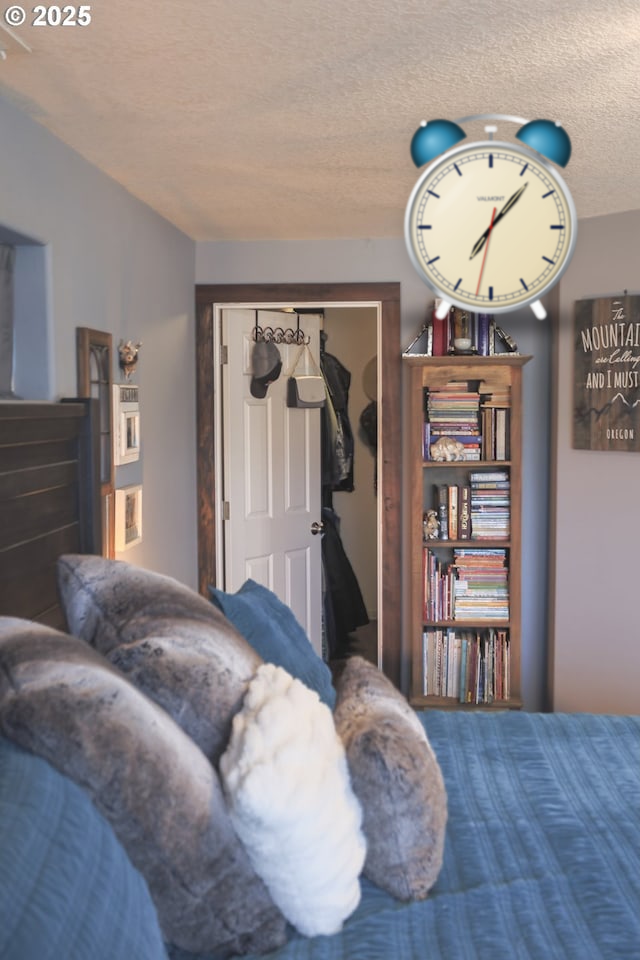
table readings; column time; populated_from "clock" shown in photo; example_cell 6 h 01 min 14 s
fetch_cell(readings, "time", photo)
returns 7 h 06 min 32 s
